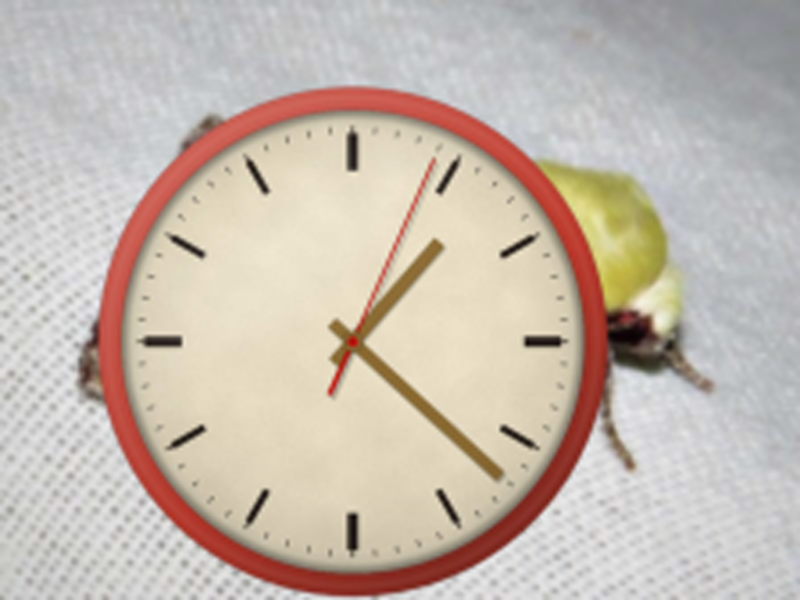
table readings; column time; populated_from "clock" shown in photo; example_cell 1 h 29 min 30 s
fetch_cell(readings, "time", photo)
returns 1 h 22 min 04 s
